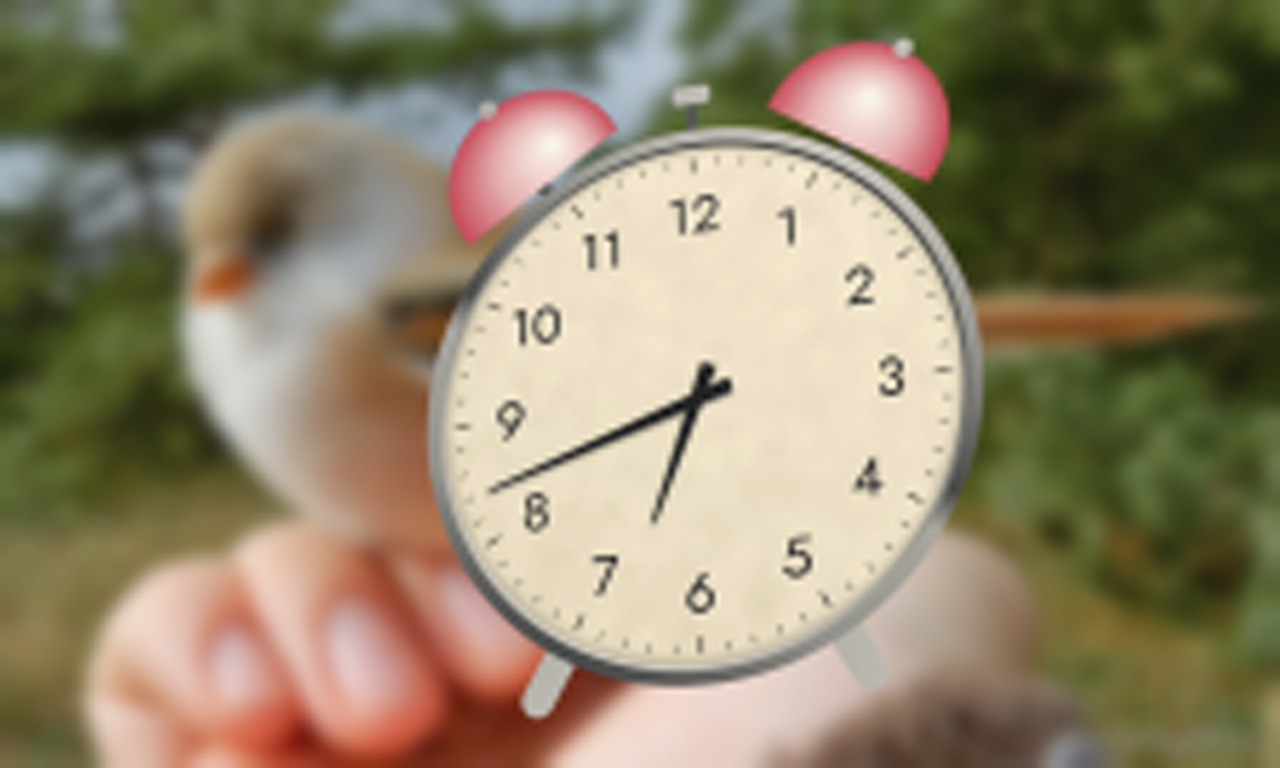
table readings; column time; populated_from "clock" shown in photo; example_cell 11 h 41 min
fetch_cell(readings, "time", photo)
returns 6 h 42 min
